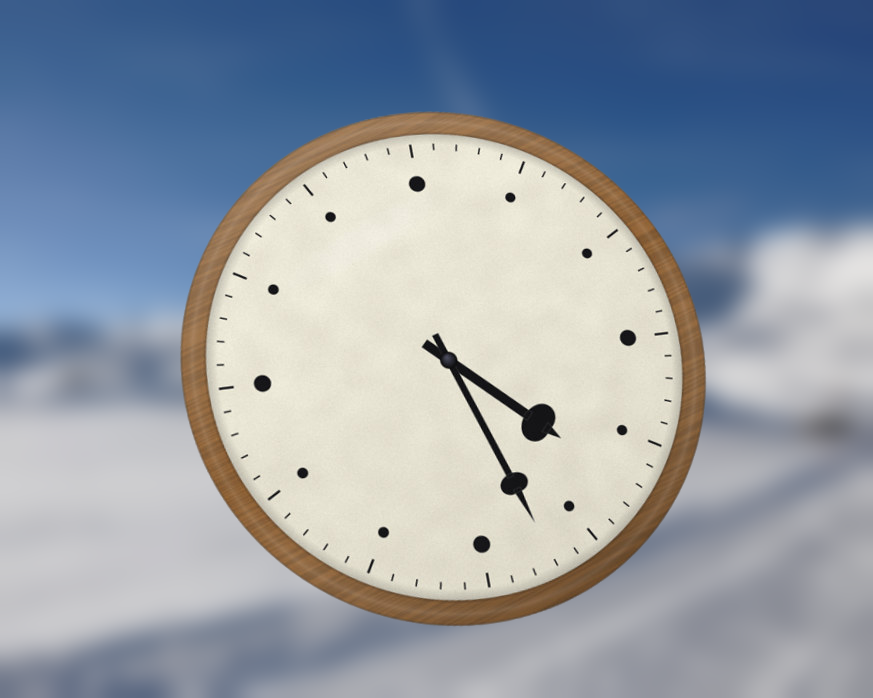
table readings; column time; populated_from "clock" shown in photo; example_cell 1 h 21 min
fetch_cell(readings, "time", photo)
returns 4 h 27 min
